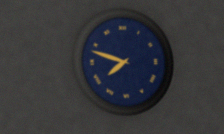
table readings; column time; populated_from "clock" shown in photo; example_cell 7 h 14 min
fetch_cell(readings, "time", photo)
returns 7 h 48 min
